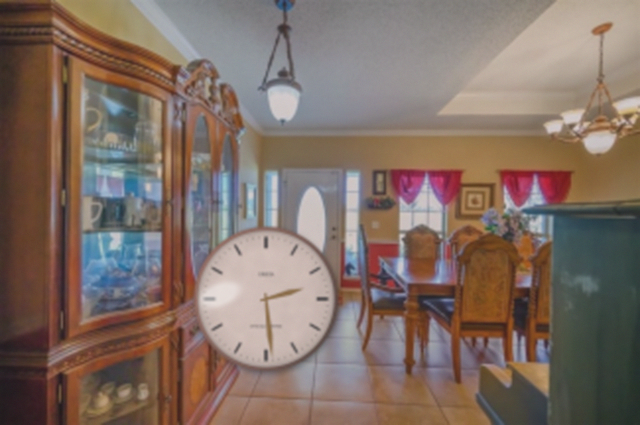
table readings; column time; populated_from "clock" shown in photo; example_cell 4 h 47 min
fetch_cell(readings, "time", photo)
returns 2 h 29 min
